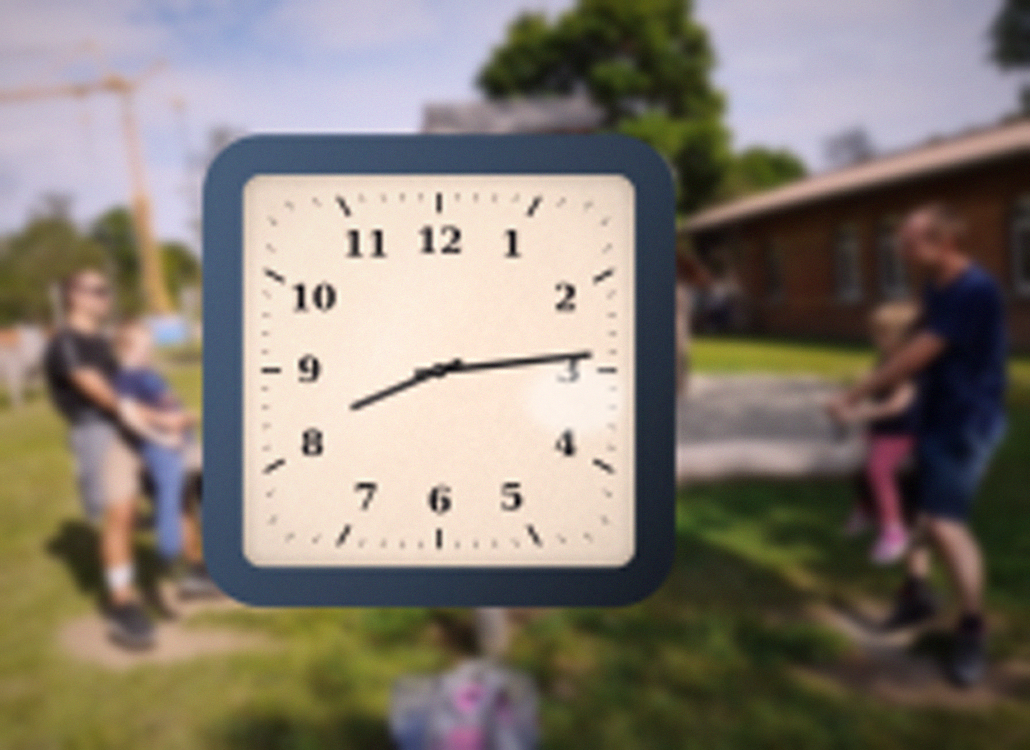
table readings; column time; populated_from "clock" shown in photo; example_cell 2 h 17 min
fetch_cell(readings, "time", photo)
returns 8 h 14 min
